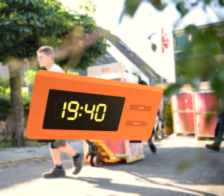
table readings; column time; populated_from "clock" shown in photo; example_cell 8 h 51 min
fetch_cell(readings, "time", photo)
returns 19 h 40 min
